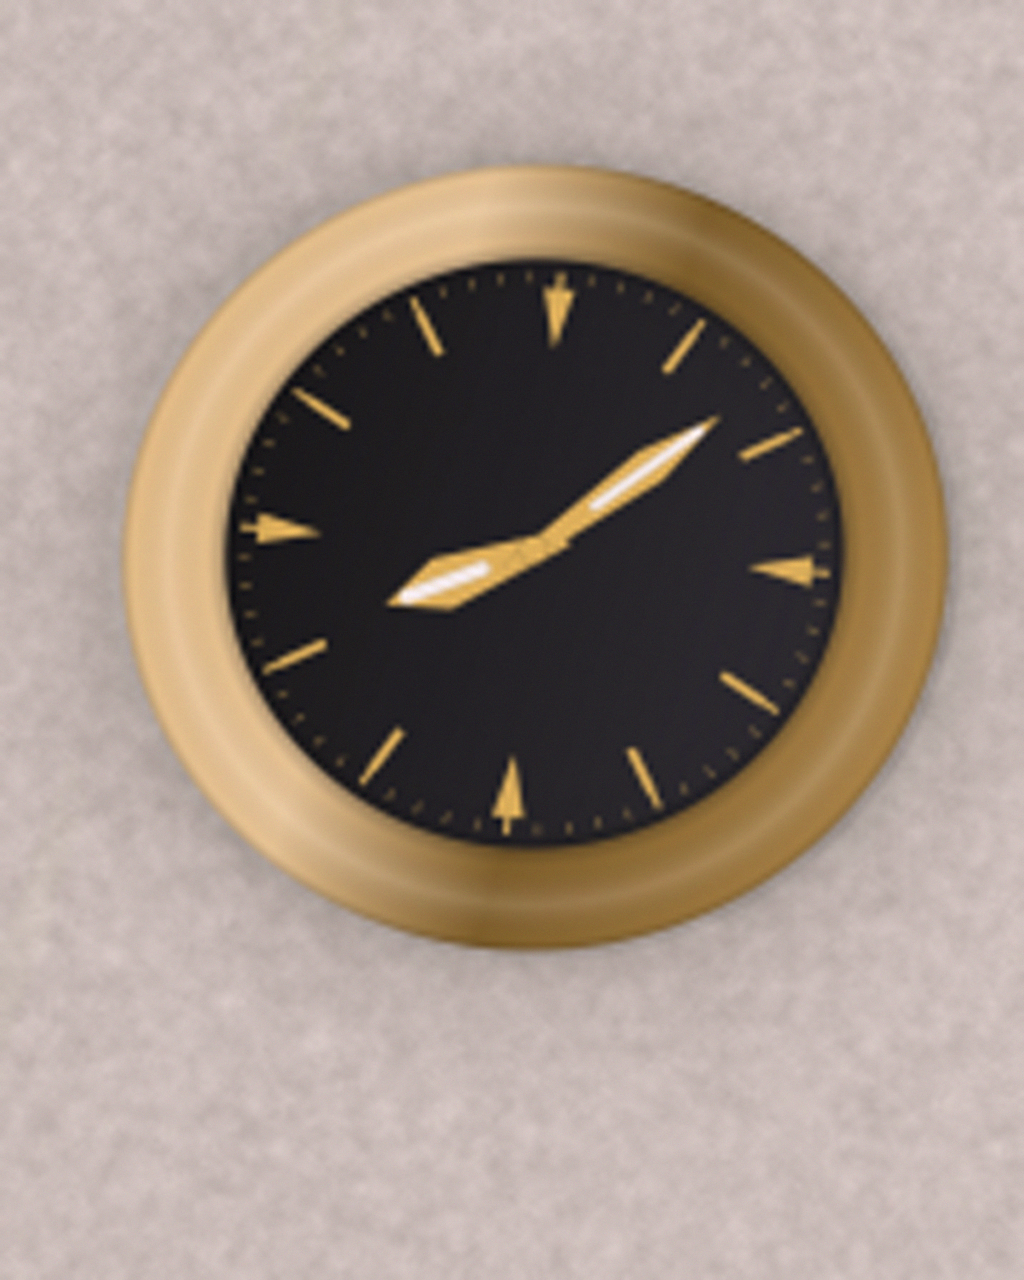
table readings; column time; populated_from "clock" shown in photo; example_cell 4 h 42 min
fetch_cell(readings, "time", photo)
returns 8 h 08 min
